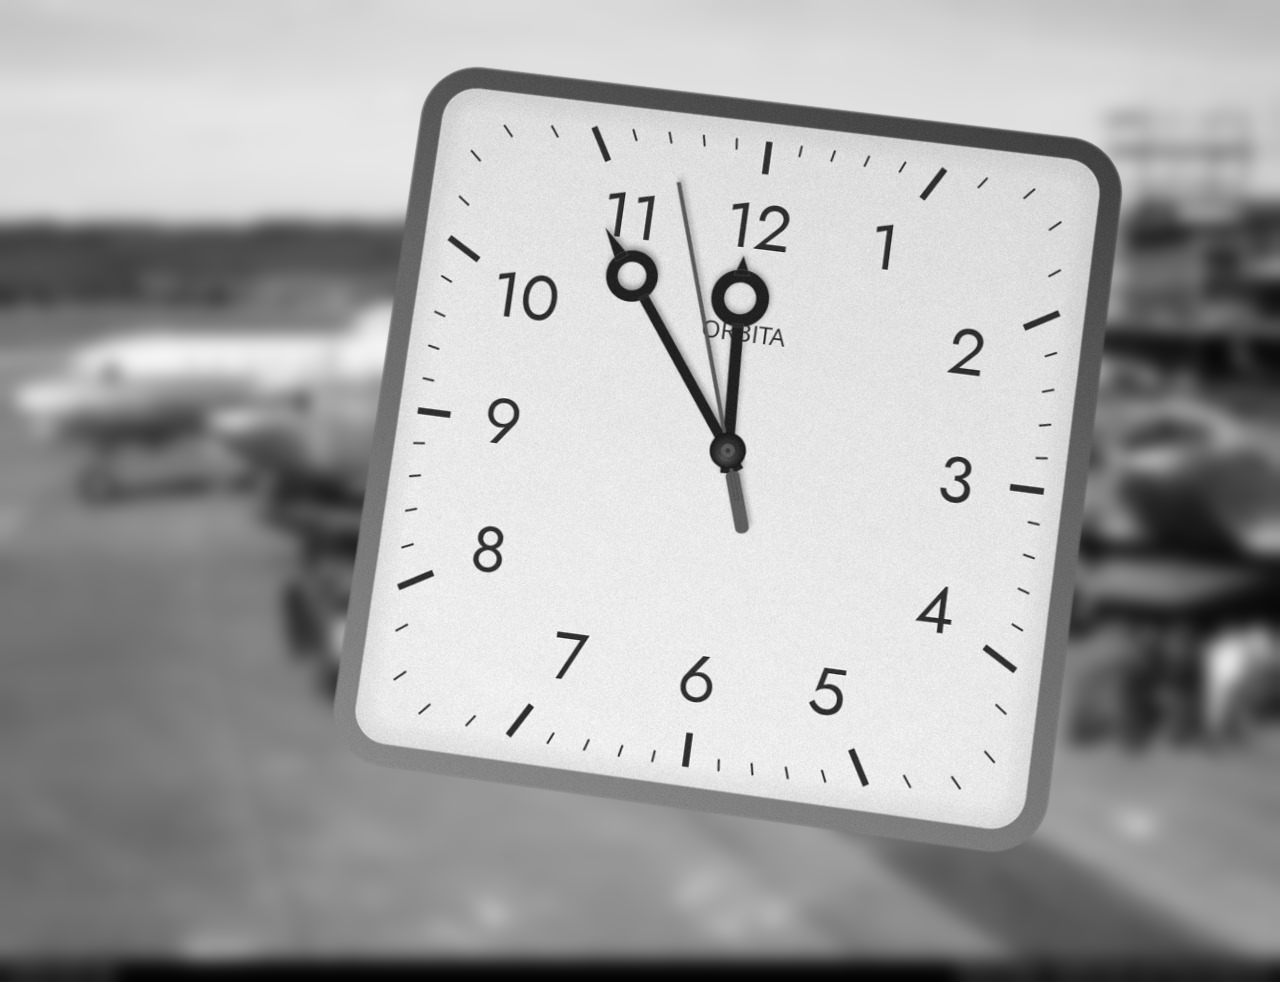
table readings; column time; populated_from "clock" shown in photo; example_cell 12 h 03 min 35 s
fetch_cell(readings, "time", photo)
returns 11 h 53 min 57 s
